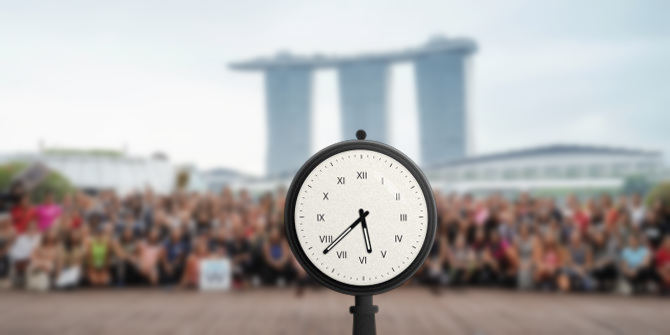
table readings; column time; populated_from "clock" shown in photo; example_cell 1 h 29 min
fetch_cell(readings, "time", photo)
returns 5 h 38 min
